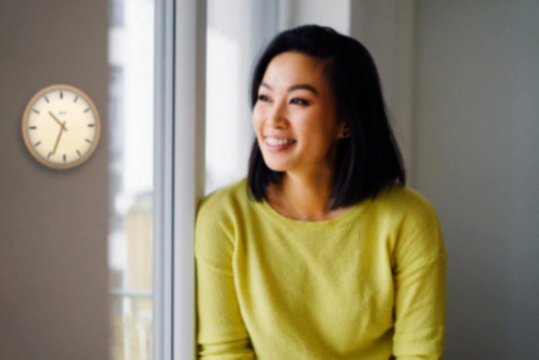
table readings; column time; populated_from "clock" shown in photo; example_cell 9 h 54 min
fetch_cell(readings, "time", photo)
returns 10 h 34 min
